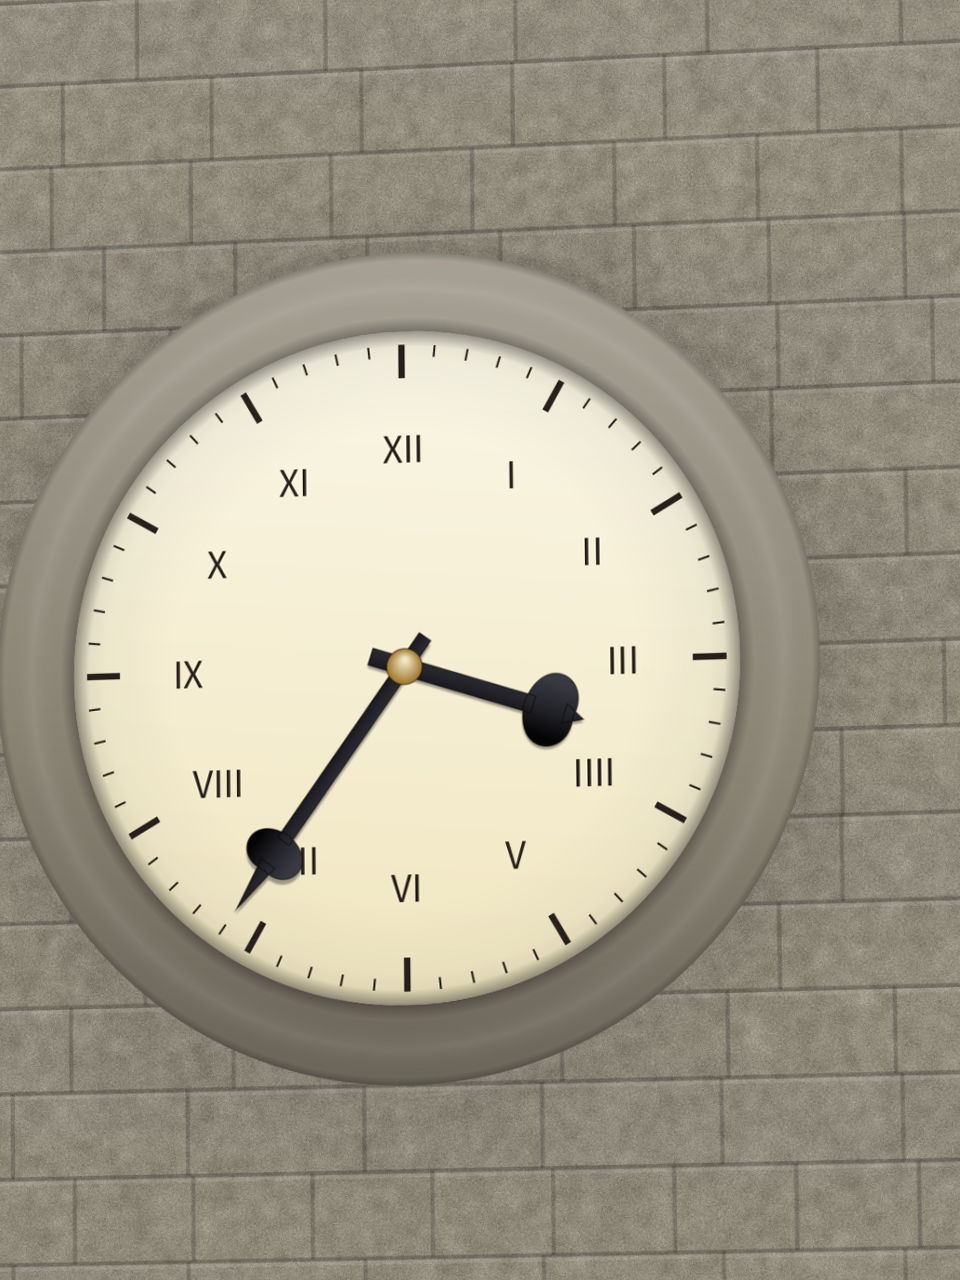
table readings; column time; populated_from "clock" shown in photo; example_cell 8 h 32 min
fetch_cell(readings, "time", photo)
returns 3 h 36 min
